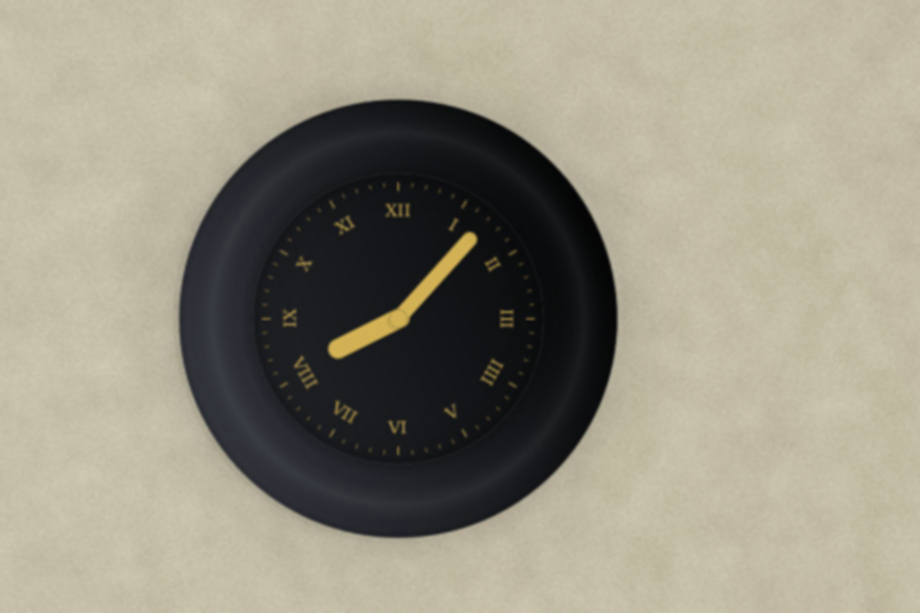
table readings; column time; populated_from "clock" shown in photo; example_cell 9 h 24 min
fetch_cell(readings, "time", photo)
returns 8 h 07 min
